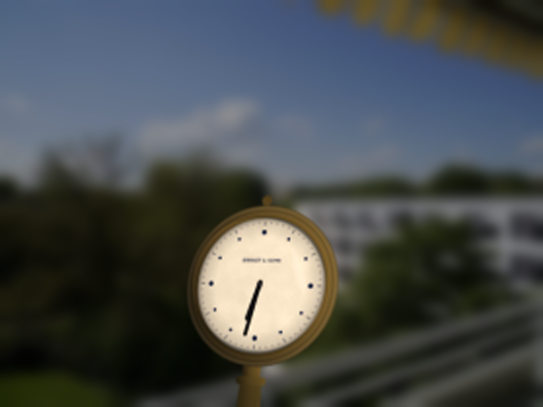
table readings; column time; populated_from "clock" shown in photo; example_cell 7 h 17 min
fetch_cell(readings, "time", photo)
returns 6 h 32 min
